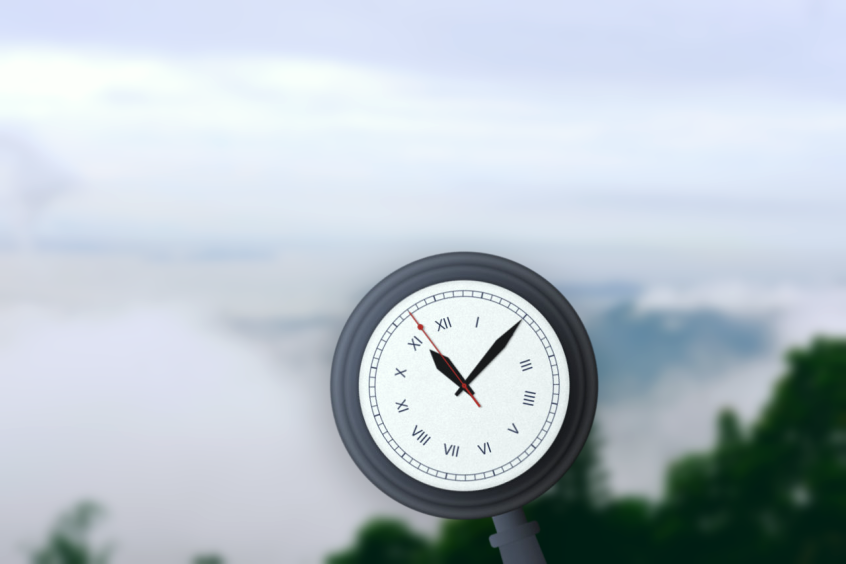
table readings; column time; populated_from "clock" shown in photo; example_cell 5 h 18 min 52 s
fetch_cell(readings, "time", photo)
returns 11 h 09 min 57 s
